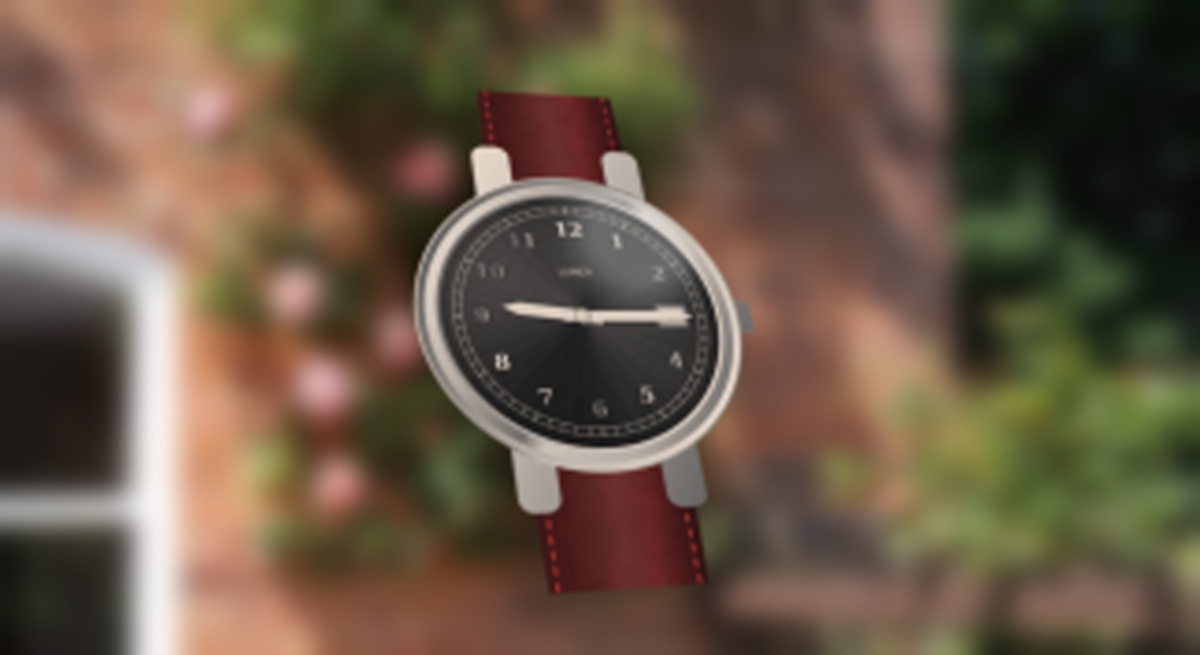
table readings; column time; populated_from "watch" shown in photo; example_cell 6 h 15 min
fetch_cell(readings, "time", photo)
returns 9 h 15 min
